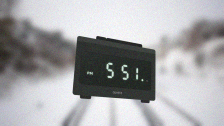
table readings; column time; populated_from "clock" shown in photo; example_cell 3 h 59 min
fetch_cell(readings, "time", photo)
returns 5 h 51 min
